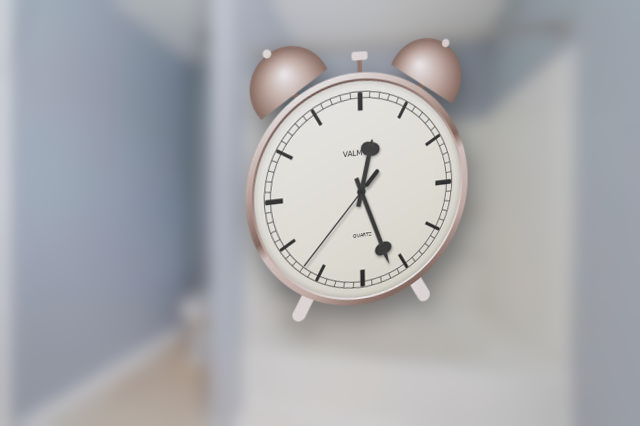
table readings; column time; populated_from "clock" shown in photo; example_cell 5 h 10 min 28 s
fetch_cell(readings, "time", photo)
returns 12 h 26 min 37 s
